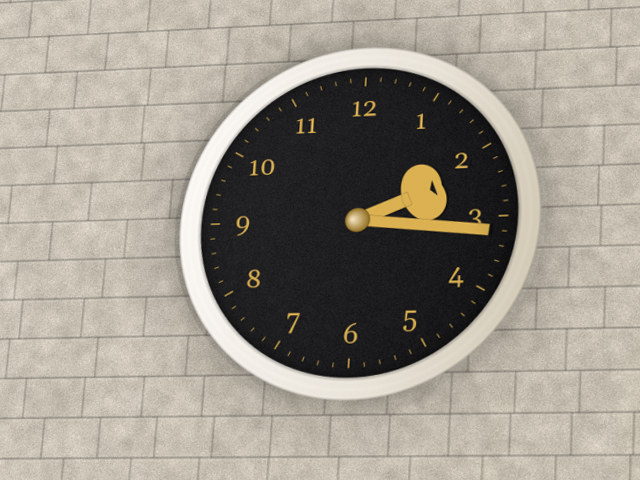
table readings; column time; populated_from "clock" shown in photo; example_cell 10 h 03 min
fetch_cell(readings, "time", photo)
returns 2 h 16 min
